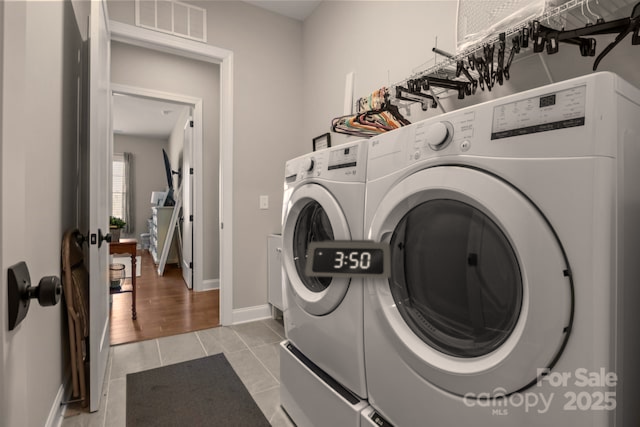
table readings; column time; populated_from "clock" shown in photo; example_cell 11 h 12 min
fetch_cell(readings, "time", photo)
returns 3 h 50 min
